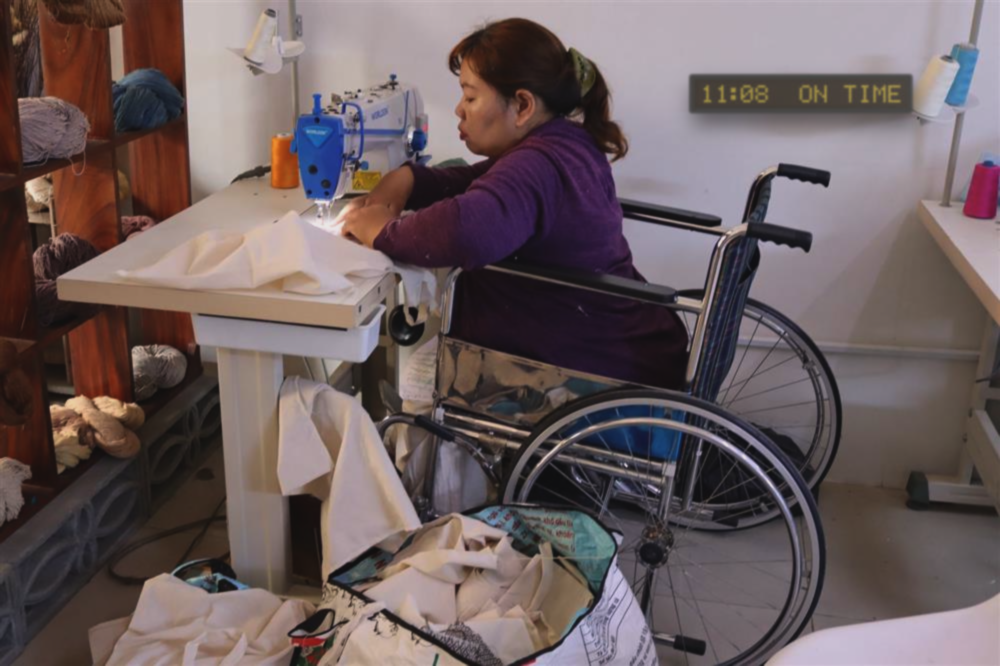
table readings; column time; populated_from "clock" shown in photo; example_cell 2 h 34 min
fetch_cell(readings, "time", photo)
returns 11 h 08 min
